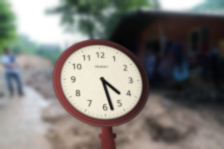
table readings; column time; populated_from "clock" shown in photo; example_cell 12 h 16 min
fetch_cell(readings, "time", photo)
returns 4 h 28 min
